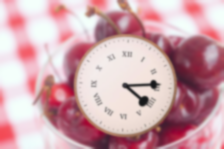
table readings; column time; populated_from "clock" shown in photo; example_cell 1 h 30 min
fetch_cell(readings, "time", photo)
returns 4 h 14 min
